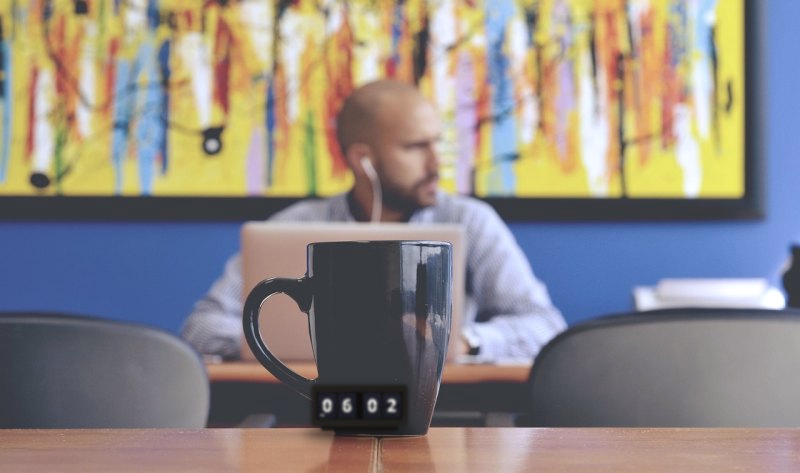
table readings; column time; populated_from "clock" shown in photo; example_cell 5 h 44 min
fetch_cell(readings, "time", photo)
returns 6 h 02 min
